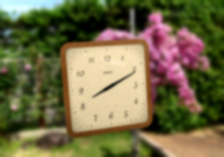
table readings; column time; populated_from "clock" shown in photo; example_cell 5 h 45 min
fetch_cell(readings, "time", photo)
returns 8 h 11 min
